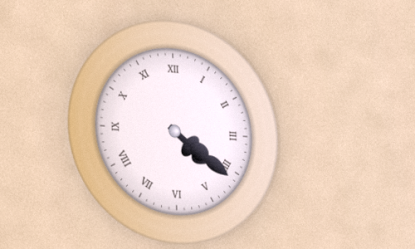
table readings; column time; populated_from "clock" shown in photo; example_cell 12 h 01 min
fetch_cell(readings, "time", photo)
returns 4 h 21 min
